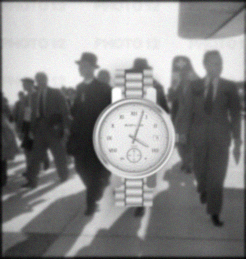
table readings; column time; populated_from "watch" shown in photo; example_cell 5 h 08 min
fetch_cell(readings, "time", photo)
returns 4 h 03 min
